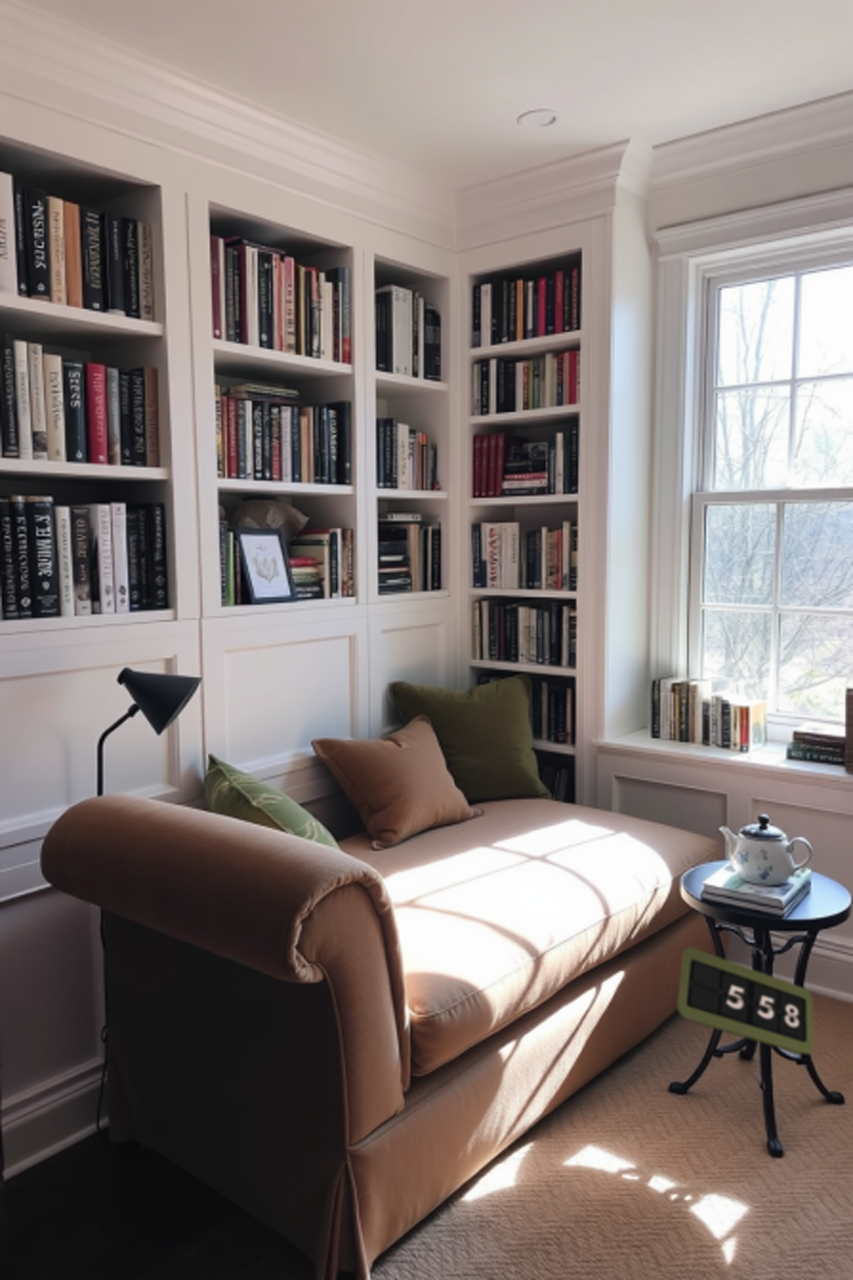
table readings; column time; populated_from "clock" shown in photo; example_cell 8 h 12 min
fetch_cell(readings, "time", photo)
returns 5 h 58 min
